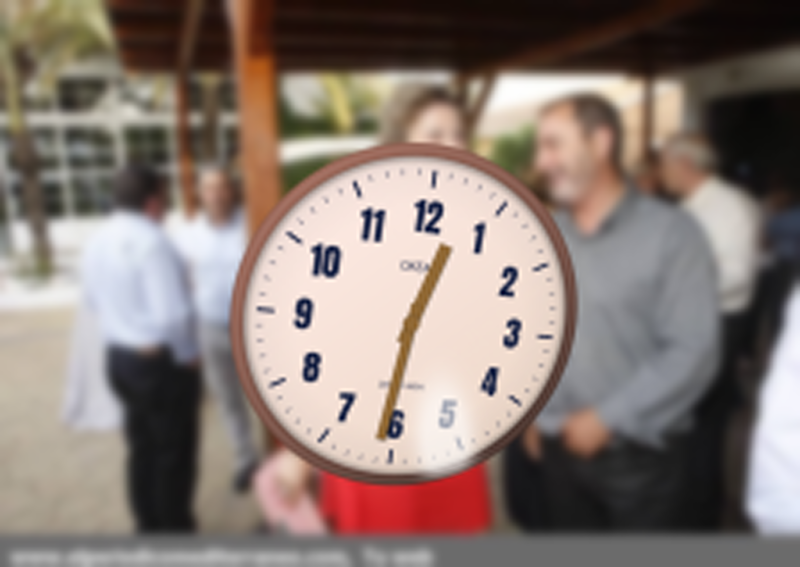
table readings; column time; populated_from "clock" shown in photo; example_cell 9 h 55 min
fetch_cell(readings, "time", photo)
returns 12 h 31 min
